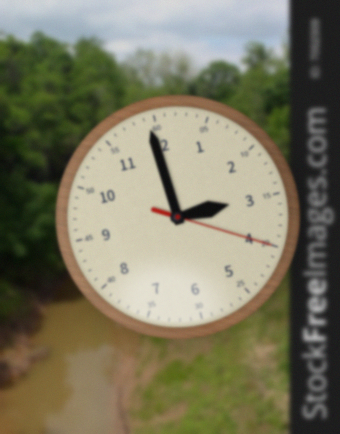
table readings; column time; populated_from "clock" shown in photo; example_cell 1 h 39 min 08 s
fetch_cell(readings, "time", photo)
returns 2 h 59 min 20 s
